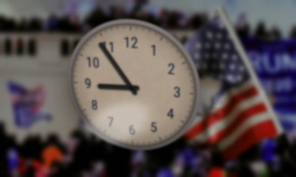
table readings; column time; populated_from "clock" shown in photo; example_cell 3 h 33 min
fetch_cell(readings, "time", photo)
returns 8 h 54 min
